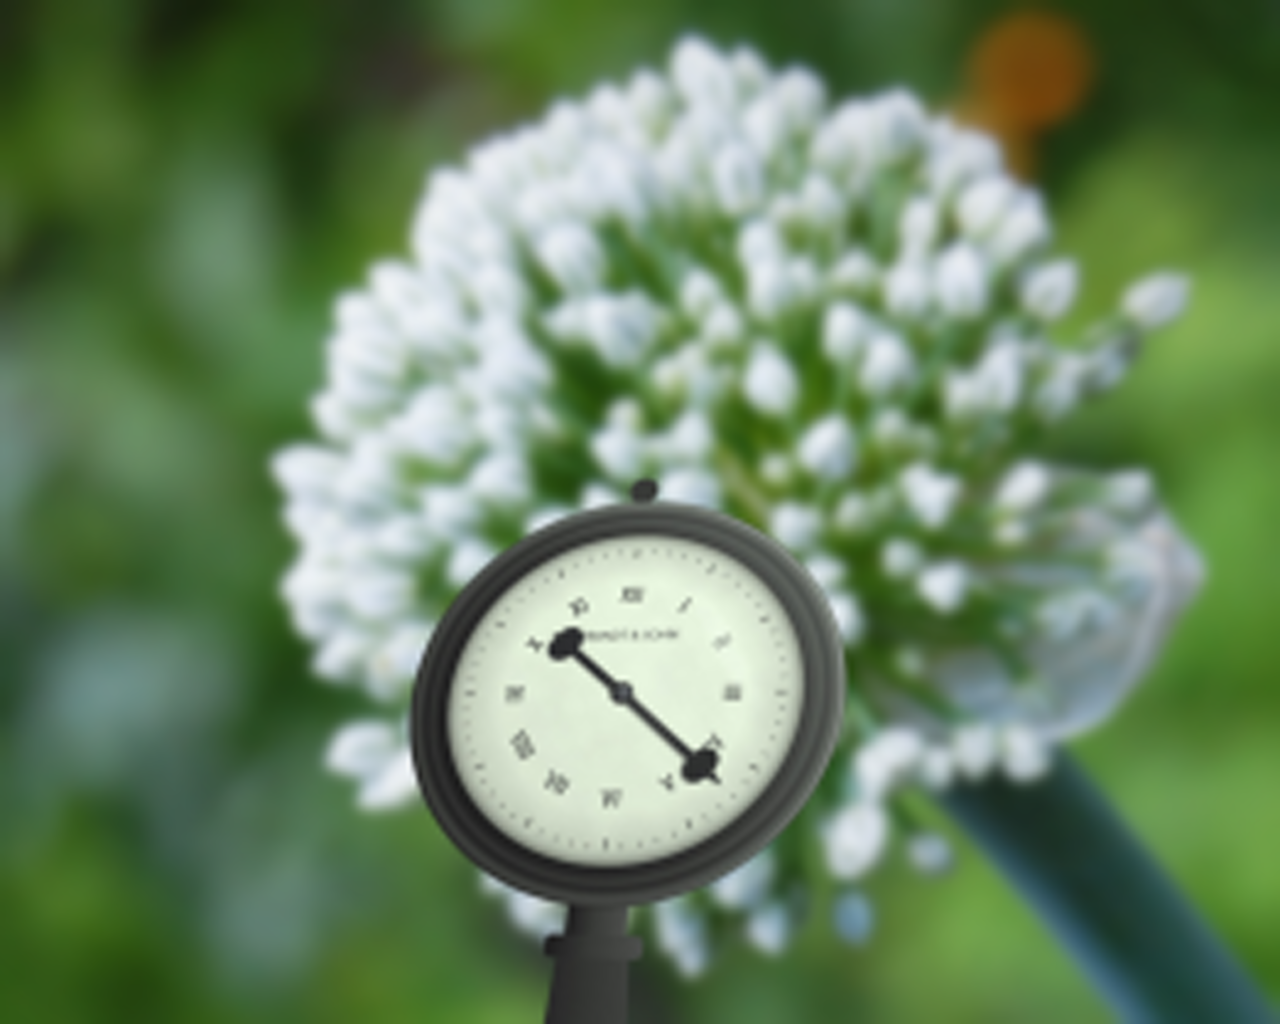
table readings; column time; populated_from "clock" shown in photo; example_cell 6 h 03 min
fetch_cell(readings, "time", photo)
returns 10 h 22 min
